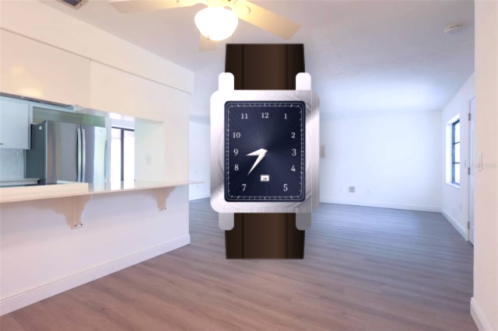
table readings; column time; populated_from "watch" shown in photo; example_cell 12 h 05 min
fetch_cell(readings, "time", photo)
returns 8 h 36 min
